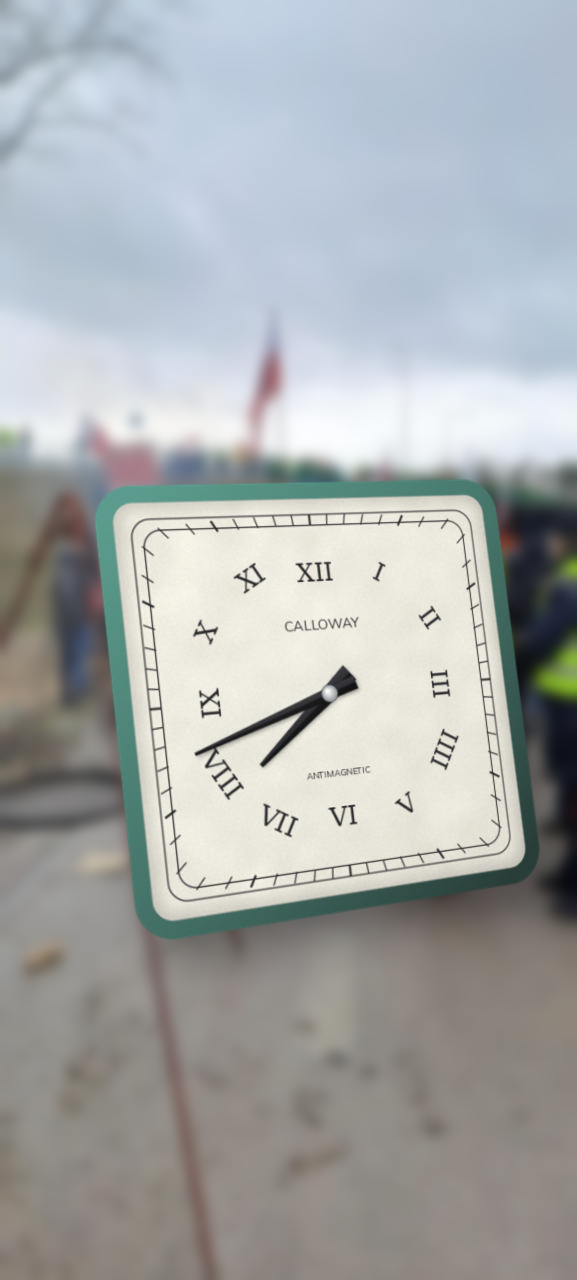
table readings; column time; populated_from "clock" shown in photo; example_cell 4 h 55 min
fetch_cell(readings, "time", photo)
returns 7 h 42 min
